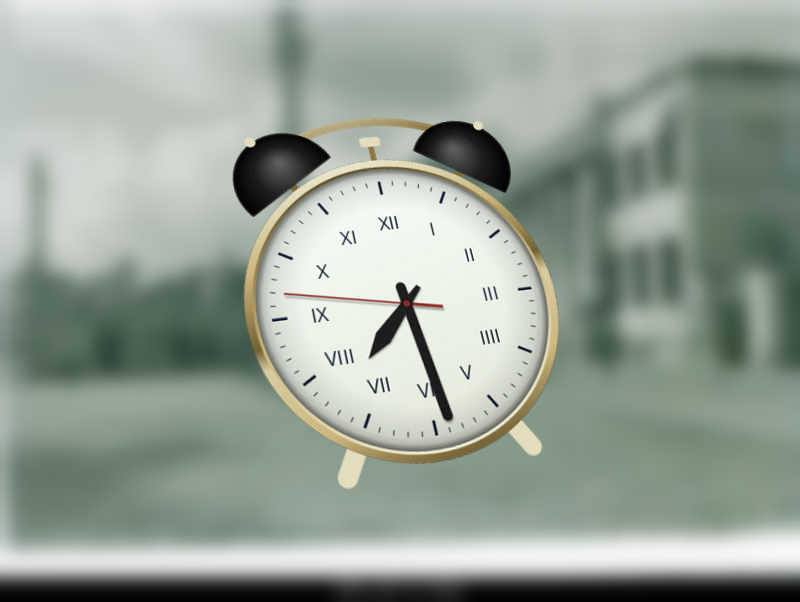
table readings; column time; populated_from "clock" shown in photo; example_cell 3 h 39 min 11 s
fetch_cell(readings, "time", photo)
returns 7 h 28 min 47 s
